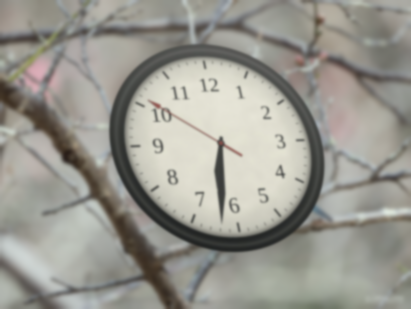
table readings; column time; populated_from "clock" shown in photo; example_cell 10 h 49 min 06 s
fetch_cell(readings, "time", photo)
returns 6 h 31 min 51 s
